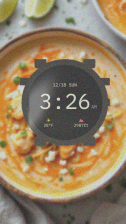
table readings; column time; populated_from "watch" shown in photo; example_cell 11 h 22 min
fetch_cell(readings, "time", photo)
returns 3 h 26 min
